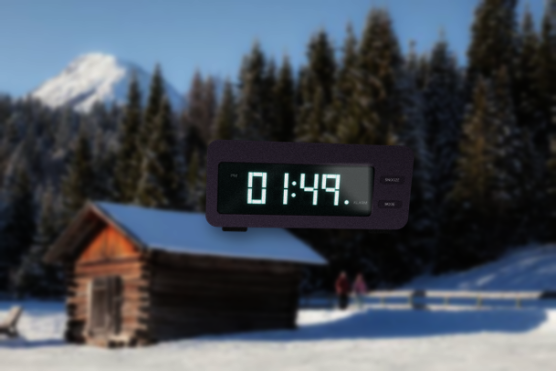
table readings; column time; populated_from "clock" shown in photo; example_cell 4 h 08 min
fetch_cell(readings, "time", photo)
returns 1 h 49 min
